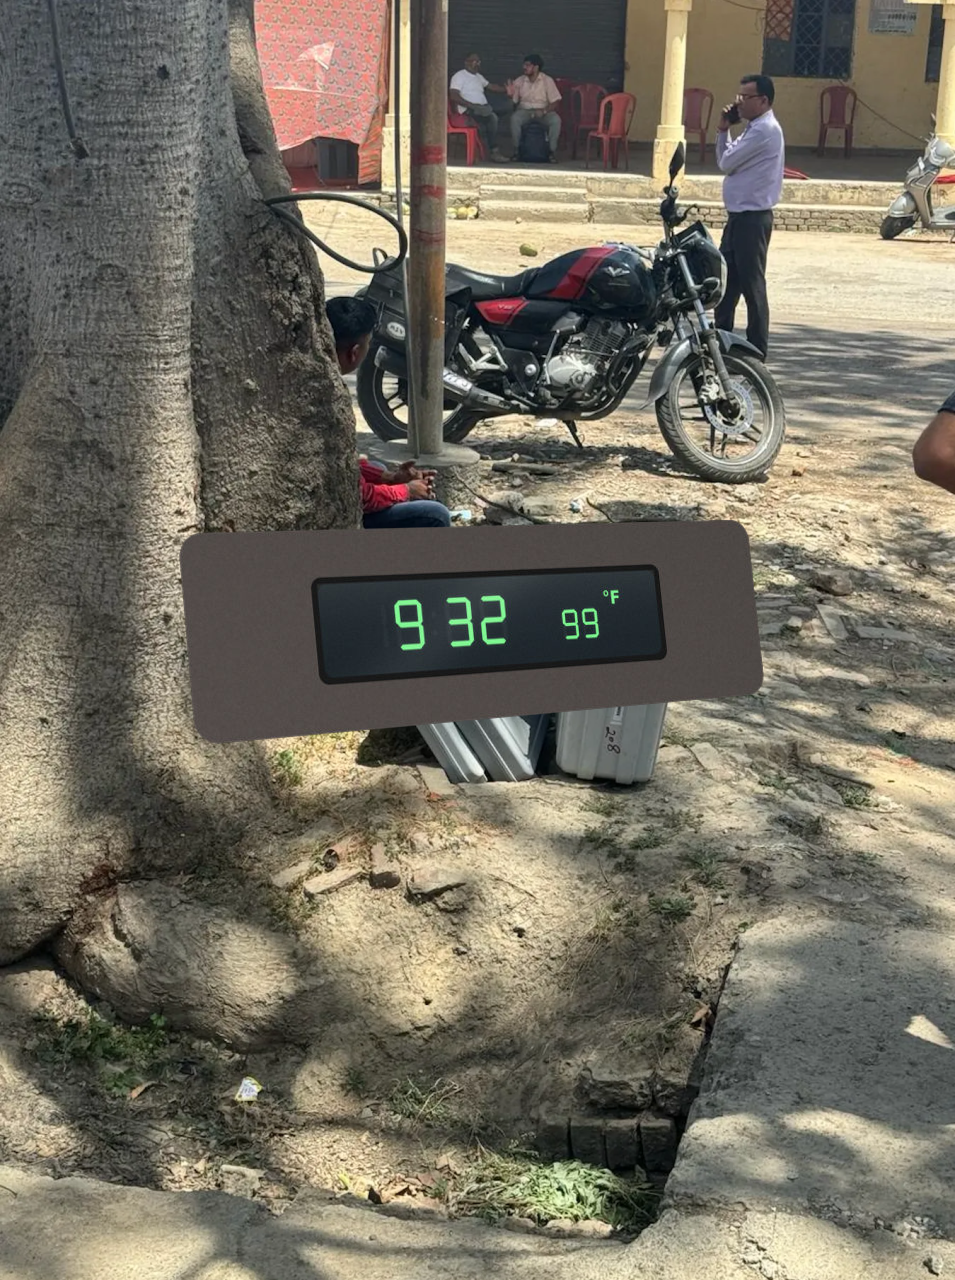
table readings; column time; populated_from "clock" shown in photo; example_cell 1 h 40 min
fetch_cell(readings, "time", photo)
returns 9 h 32 min
